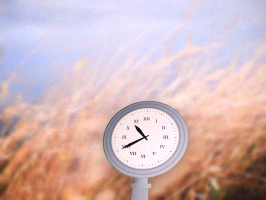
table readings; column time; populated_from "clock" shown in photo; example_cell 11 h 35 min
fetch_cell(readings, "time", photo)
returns 10 h 40 min
